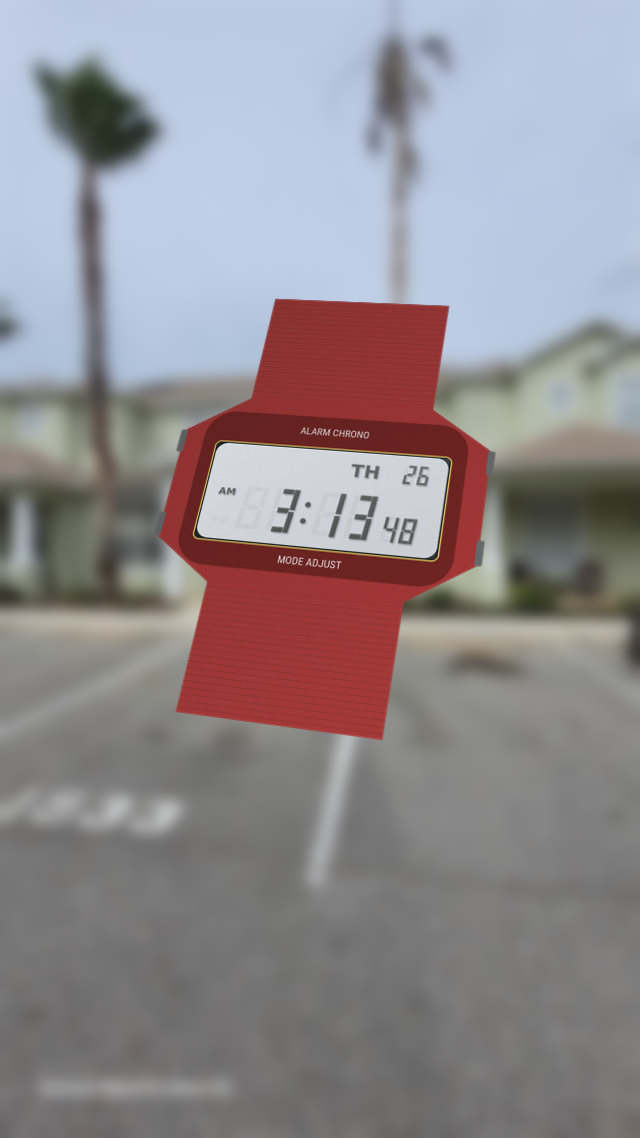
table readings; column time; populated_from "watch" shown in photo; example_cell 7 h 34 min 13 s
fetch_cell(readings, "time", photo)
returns 3 h 13 min 48 s
